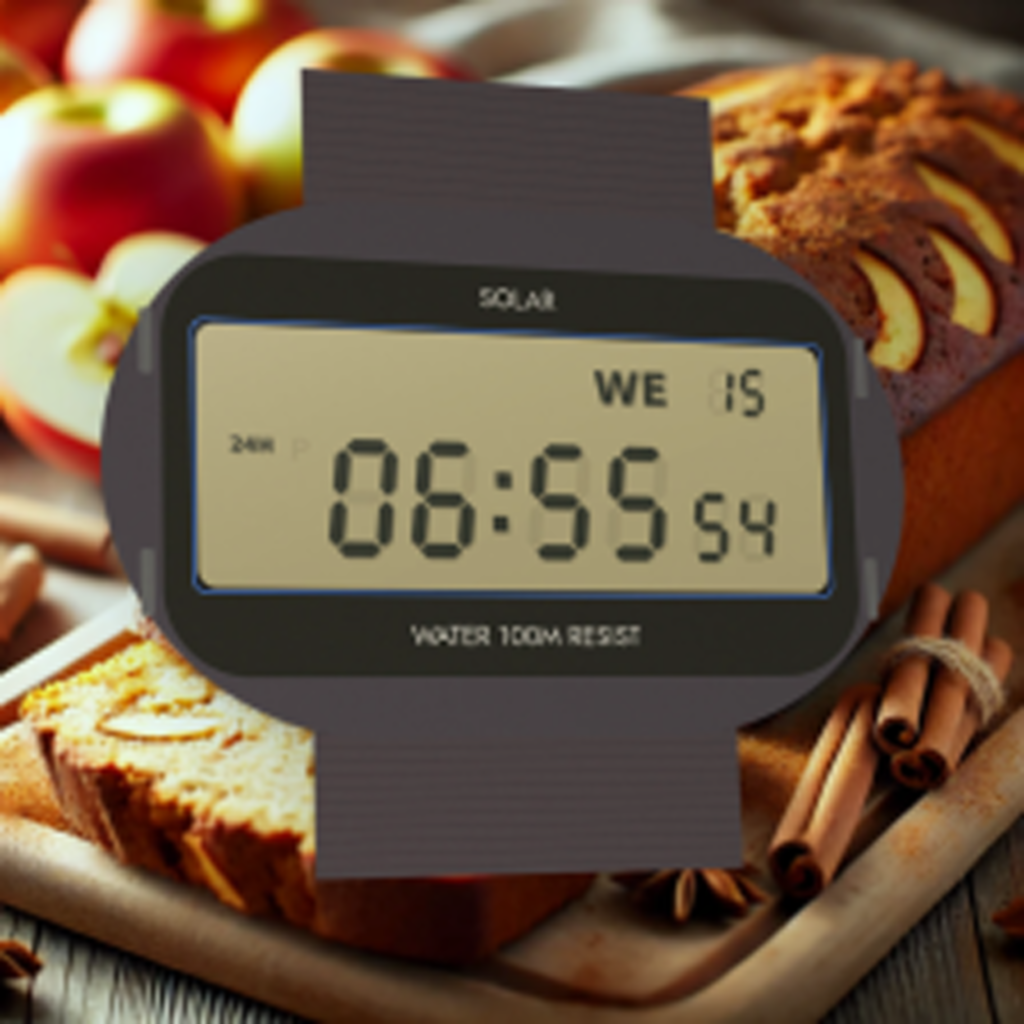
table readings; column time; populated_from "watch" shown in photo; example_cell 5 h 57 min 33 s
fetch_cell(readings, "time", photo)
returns 6 h 55 min 54 s
